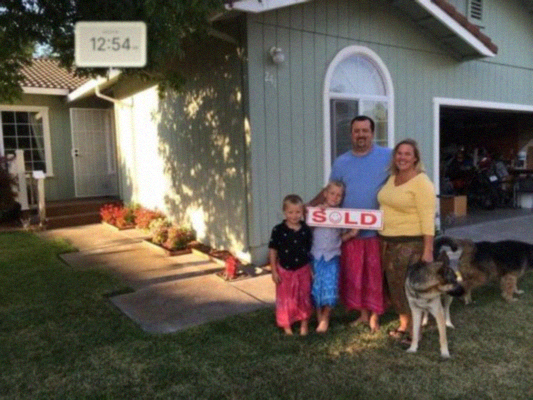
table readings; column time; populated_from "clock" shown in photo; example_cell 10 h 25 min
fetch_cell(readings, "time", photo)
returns 12 h 54 min
